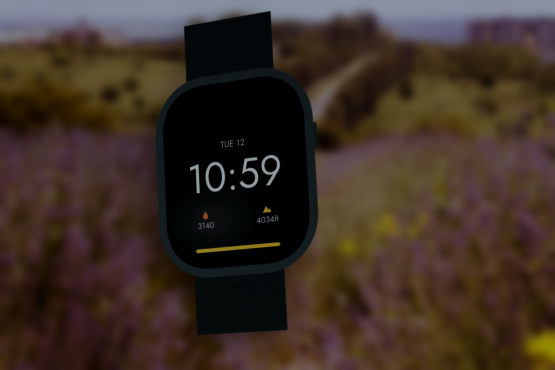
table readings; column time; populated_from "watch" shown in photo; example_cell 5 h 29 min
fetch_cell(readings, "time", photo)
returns 10 h 59 min
